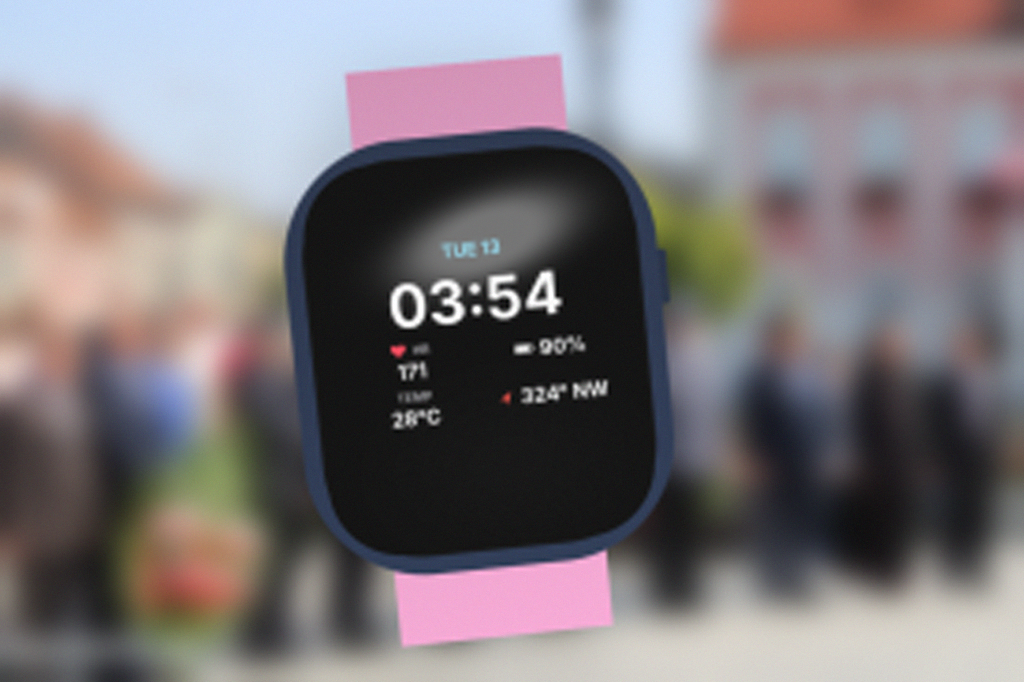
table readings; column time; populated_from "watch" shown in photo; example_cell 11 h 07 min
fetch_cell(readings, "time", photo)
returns 3 h 54 min
